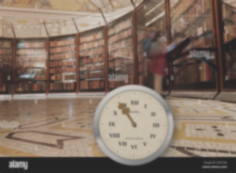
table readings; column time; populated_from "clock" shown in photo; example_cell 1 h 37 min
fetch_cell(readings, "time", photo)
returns 10 h 54 min
